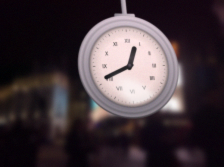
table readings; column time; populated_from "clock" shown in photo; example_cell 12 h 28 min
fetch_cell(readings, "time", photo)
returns 12 h 41 min
